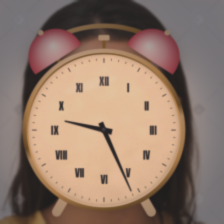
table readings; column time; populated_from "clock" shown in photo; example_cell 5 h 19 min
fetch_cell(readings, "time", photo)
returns 9 h 26 min
